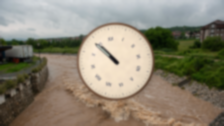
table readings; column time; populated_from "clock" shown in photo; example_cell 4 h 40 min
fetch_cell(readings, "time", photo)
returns 10 h 54 min
